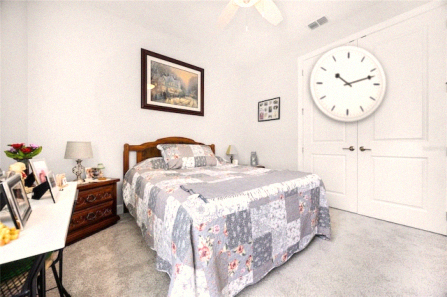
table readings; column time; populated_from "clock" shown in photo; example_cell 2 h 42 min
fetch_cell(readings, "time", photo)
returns 10 h 12 min
